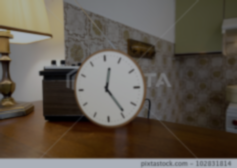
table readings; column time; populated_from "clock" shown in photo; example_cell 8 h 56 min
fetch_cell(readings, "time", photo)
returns 12 h 24 min
